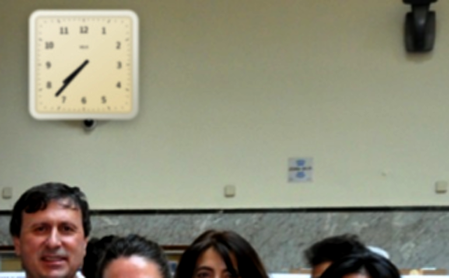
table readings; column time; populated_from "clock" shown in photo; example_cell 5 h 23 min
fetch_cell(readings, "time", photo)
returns 7 h 37 min
